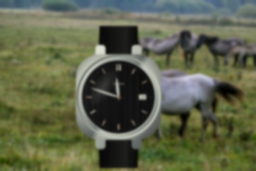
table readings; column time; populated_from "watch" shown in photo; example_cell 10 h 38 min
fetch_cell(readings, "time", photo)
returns 11 h 48 min
